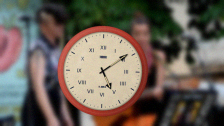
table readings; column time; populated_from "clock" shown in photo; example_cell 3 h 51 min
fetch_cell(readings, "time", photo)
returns 5 h 09 min
